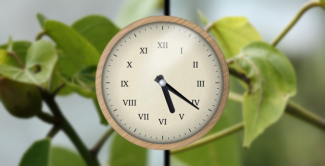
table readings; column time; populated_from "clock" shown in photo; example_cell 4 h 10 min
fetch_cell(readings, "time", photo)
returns 5 h 21 min
